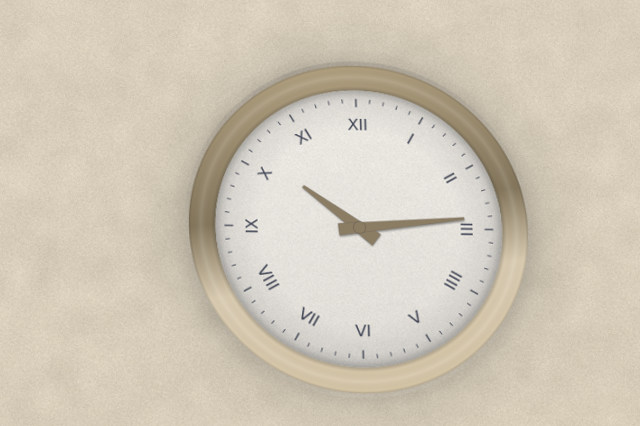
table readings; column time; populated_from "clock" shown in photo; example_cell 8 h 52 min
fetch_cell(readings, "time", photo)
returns 10 h 14 min
